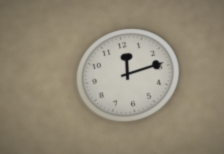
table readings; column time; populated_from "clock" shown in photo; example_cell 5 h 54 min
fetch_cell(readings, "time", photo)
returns 12 h 14 min
